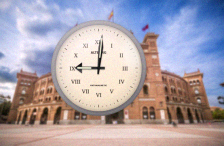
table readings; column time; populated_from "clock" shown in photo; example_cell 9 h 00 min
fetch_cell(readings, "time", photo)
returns 9 h 01 min
